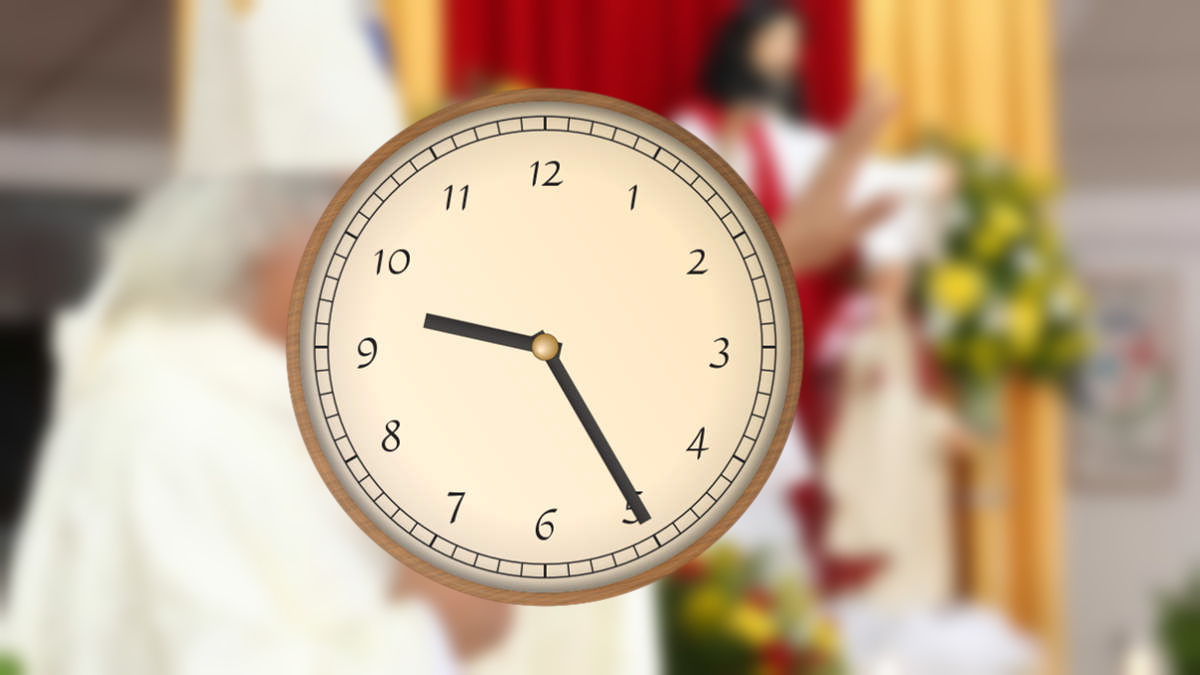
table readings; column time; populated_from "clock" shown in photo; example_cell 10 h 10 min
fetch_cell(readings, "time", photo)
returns 9 h 25 min
